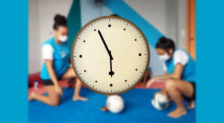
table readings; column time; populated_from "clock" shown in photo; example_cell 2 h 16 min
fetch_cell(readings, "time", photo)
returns 5 h 56 min
